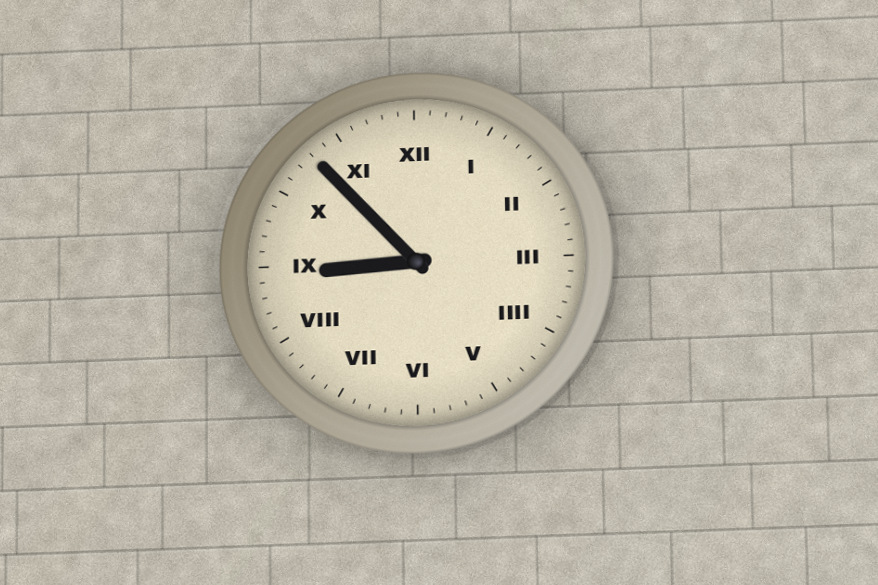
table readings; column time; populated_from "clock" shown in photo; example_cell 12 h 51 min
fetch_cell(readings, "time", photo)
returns 8 h 53 min
